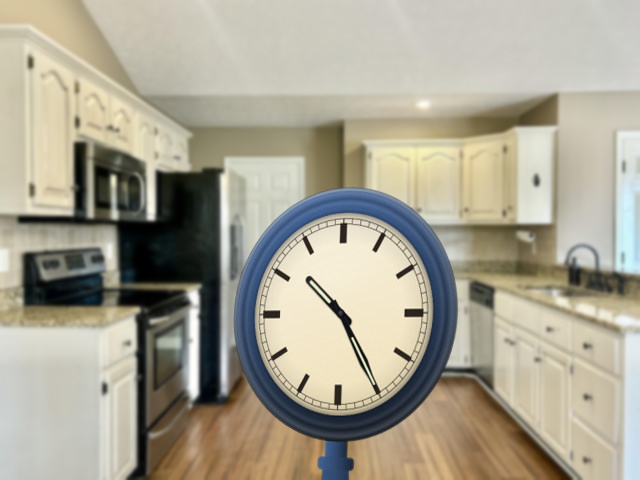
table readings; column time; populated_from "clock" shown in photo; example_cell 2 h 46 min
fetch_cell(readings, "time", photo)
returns 10 h 25 min
